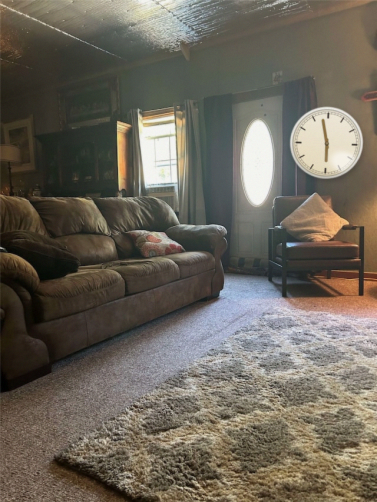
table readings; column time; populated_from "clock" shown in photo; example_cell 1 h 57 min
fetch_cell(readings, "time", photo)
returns 5 h 58 min
